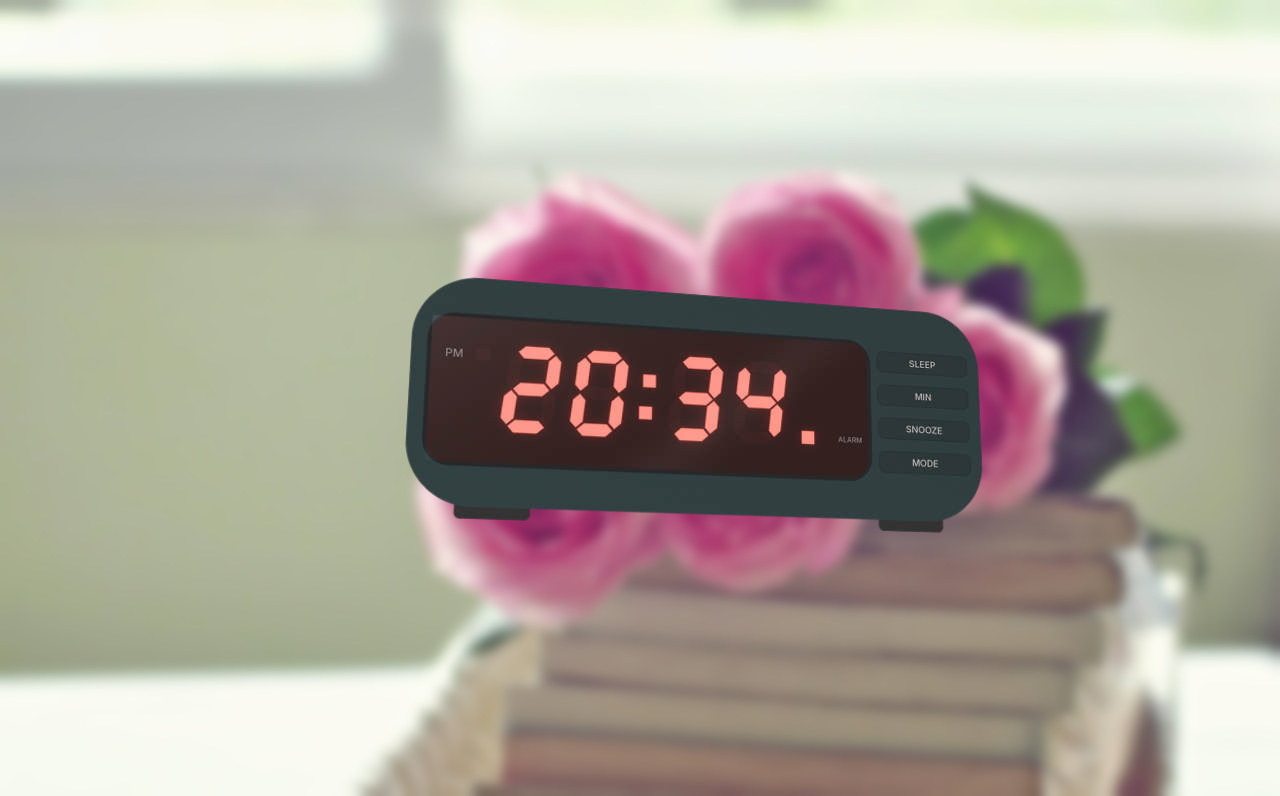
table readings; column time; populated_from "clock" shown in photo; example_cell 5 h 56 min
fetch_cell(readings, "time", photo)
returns 20 h 34 min
